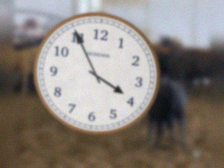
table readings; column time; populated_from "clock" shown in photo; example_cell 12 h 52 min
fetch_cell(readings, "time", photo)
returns 3 h 55 min
